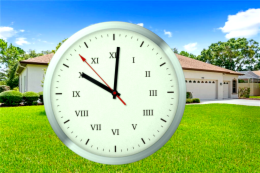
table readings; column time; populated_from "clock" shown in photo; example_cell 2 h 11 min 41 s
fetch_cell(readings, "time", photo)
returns 10 h 00 min 53 s
